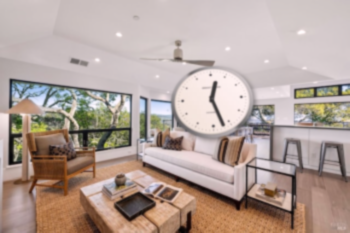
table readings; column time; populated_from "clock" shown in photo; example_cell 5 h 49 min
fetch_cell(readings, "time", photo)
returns 12 h 27 min
